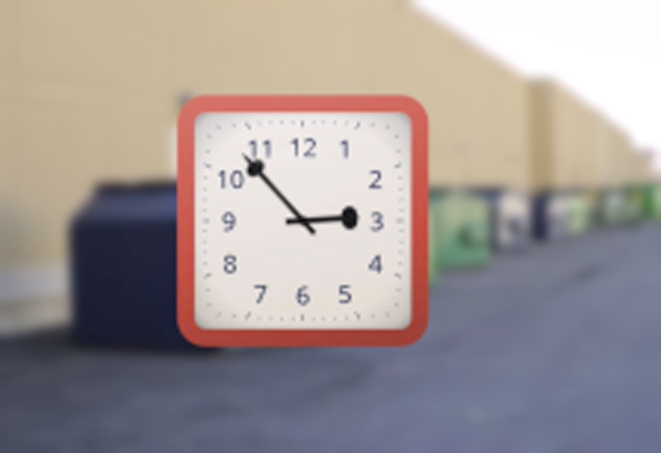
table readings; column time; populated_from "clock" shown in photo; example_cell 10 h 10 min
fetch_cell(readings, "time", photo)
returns 2 h 53 min
